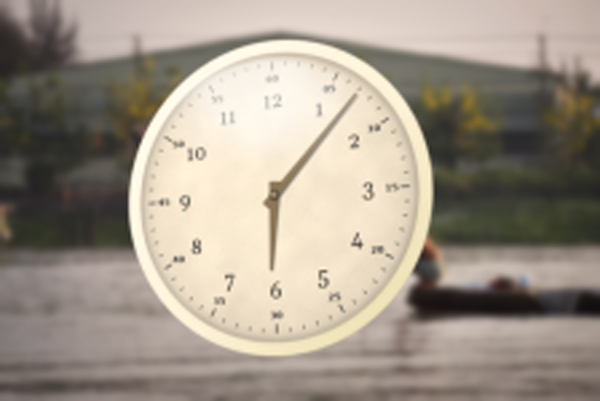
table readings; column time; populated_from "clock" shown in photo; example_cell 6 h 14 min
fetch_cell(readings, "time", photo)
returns 6 h 07 min
